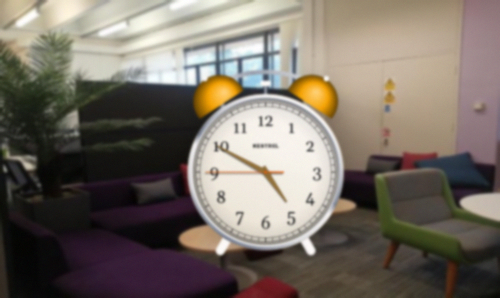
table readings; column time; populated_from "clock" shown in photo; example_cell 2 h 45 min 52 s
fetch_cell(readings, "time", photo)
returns 4 h 49 min 45 s
